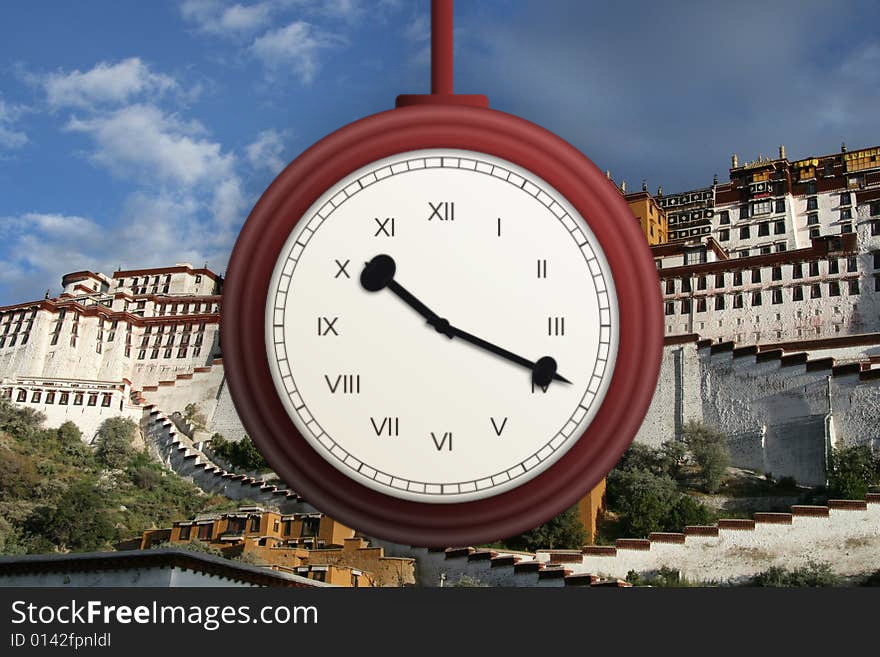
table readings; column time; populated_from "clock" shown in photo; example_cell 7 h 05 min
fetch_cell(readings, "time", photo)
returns 10 h 19 min
